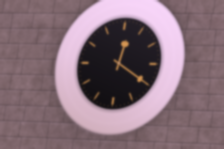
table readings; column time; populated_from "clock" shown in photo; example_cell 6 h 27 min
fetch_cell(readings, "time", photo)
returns 12 h 20 min
